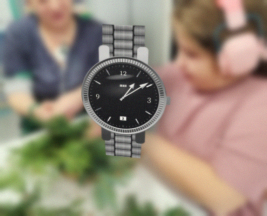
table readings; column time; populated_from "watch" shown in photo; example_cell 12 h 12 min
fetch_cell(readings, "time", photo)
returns 1 h 09 min
